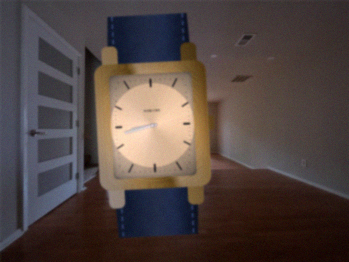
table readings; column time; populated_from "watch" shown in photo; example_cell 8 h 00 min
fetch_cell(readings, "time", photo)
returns 8 h 43 min
